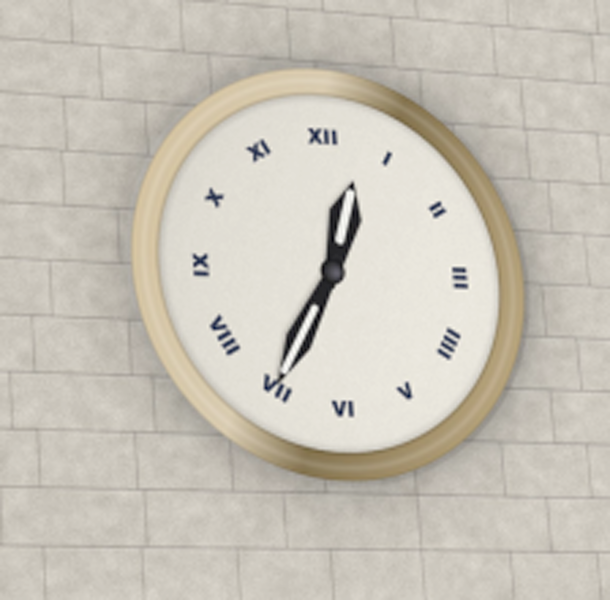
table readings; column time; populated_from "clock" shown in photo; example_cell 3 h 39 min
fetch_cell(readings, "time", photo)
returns 12 h 35 min
